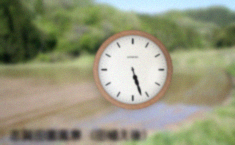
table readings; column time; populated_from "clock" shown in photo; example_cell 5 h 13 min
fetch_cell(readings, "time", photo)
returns 5 h 27 min
